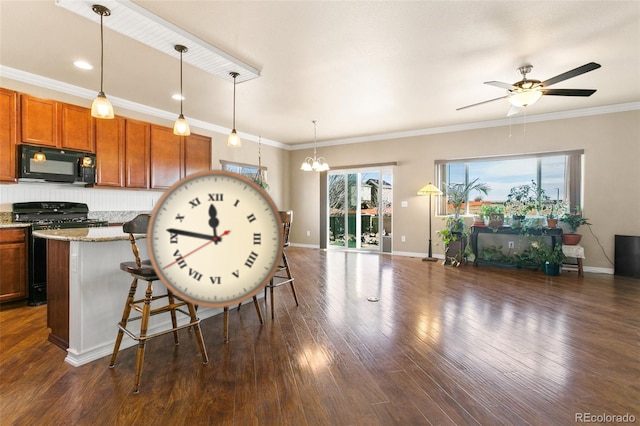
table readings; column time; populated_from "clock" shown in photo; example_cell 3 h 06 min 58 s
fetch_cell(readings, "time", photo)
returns 11 h 46 min 40 s
